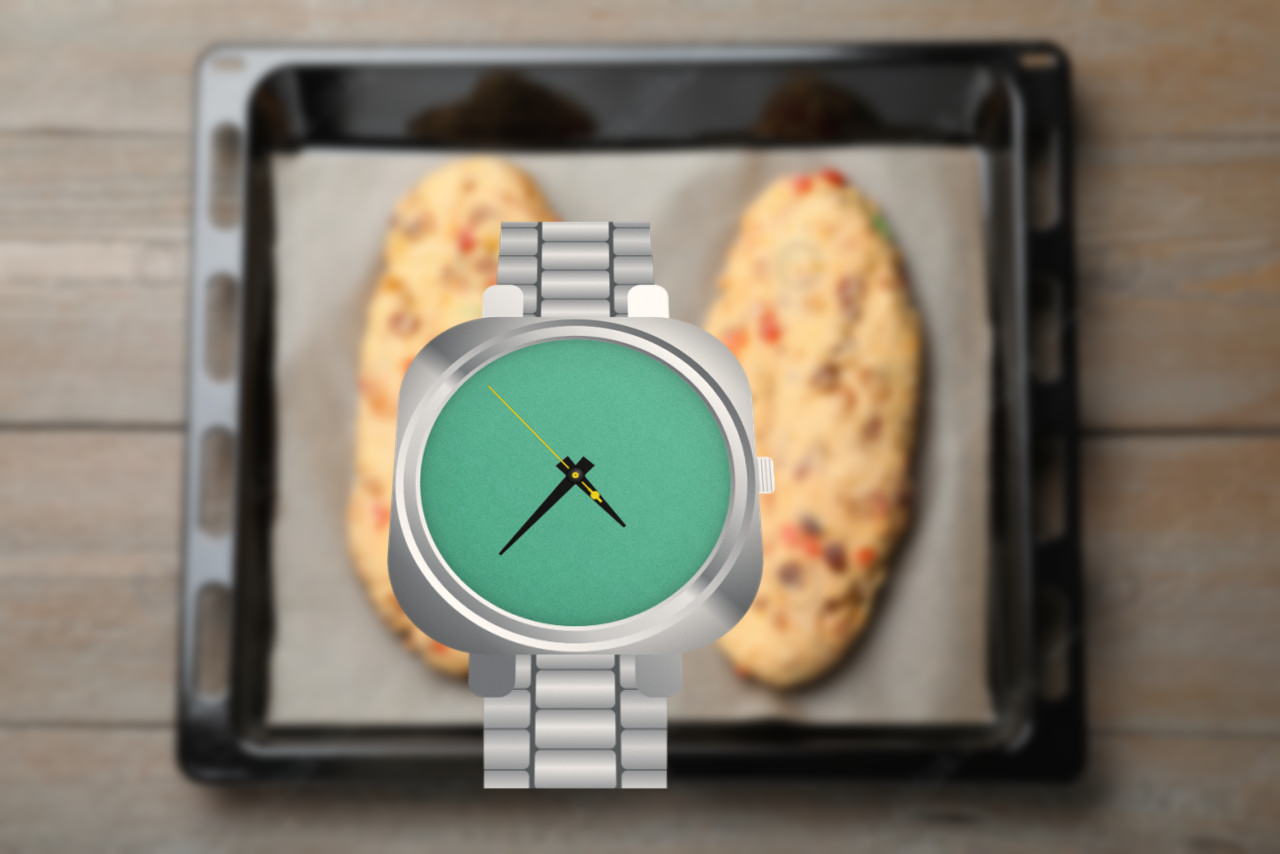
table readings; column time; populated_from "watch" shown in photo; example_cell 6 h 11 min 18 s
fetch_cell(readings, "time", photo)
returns 4 h 36 min 53 s
